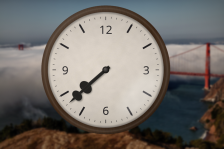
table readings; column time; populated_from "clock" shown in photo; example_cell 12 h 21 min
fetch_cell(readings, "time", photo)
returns 7 h 38 min
